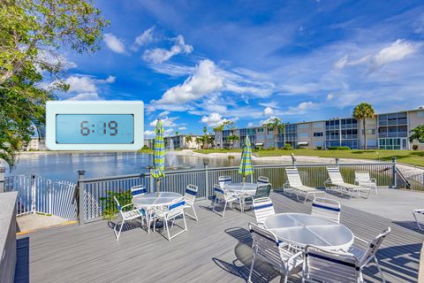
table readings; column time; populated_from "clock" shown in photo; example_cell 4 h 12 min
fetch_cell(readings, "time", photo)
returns 6 h 19 min
